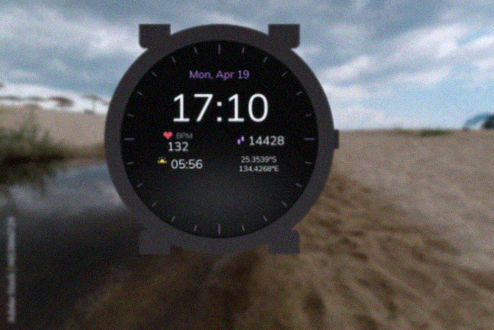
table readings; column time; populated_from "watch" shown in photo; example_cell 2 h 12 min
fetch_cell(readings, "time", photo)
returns 17 h 10 min
